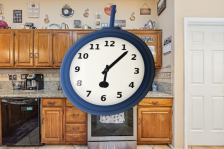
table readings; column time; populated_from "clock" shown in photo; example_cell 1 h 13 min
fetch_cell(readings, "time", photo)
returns 6 h 07 min
